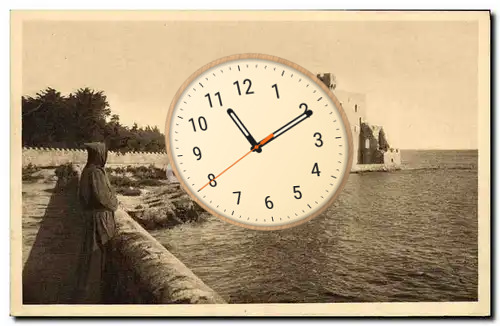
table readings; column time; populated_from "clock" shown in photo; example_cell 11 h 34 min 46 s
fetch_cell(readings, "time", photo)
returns 11 h 10 min 40 s
